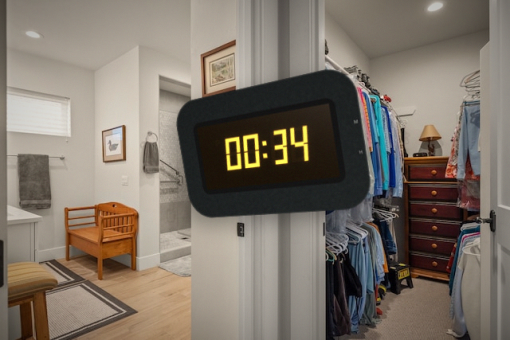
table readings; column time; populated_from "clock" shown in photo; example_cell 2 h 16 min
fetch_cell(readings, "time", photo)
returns 0 h 34 min
